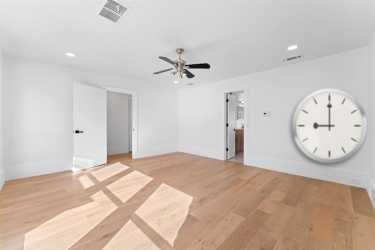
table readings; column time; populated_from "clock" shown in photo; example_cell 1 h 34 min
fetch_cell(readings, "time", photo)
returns 9 h 00 min
